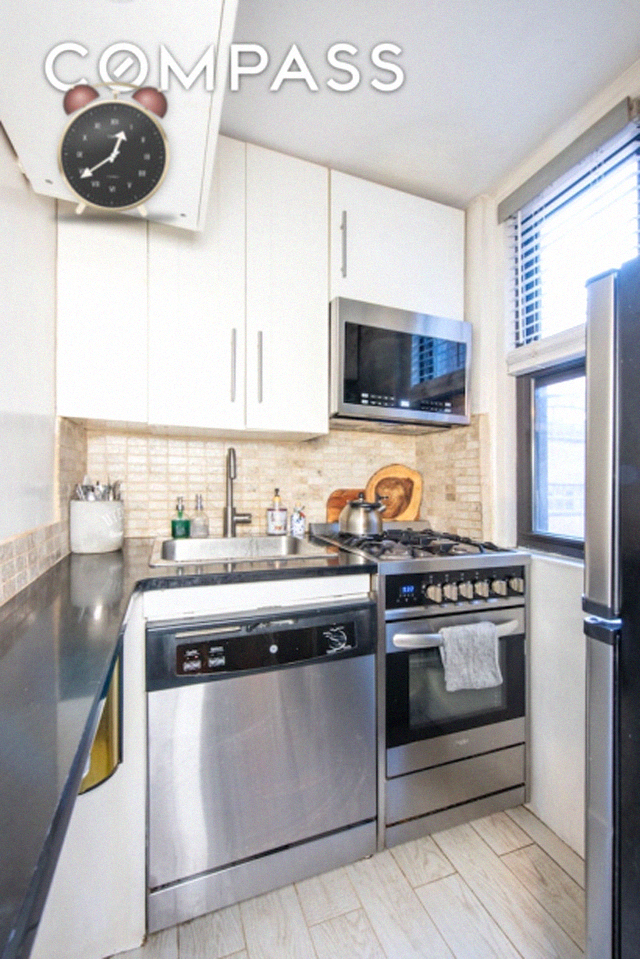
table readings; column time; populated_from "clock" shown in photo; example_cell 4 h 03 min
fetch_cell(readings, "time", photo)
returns 12 h 39 min
